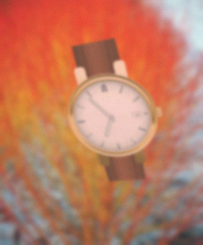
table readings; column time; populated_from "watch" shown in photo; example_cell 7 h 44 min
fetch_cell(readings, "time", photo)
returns 6 h 54 min
